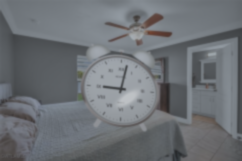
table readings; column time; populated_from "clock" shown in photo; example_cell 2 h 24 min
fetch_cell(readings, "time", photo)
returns 9 h 02 min
